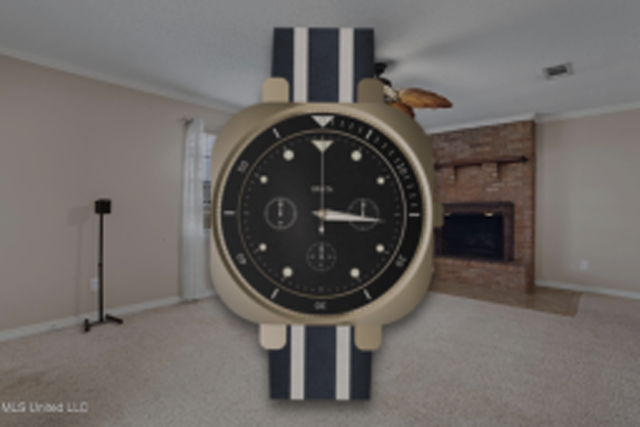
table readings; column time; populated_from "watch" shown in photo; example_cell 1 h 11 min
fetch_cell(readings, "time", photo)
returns 3 h 16 min
